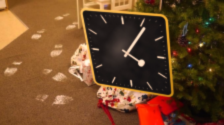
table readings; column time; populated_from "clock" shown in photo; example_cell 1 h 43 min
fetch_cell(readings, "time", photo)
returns 4 h 06 min
